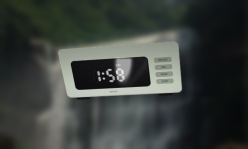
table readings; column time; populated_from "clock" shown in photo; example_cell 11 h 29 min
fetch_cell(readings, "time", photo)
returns 1 h 58 min
